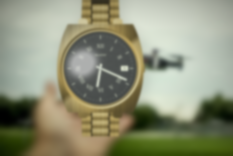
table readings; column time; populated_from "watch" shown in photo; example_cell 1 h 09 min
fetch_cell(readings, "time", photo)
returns 6 h 19 min
